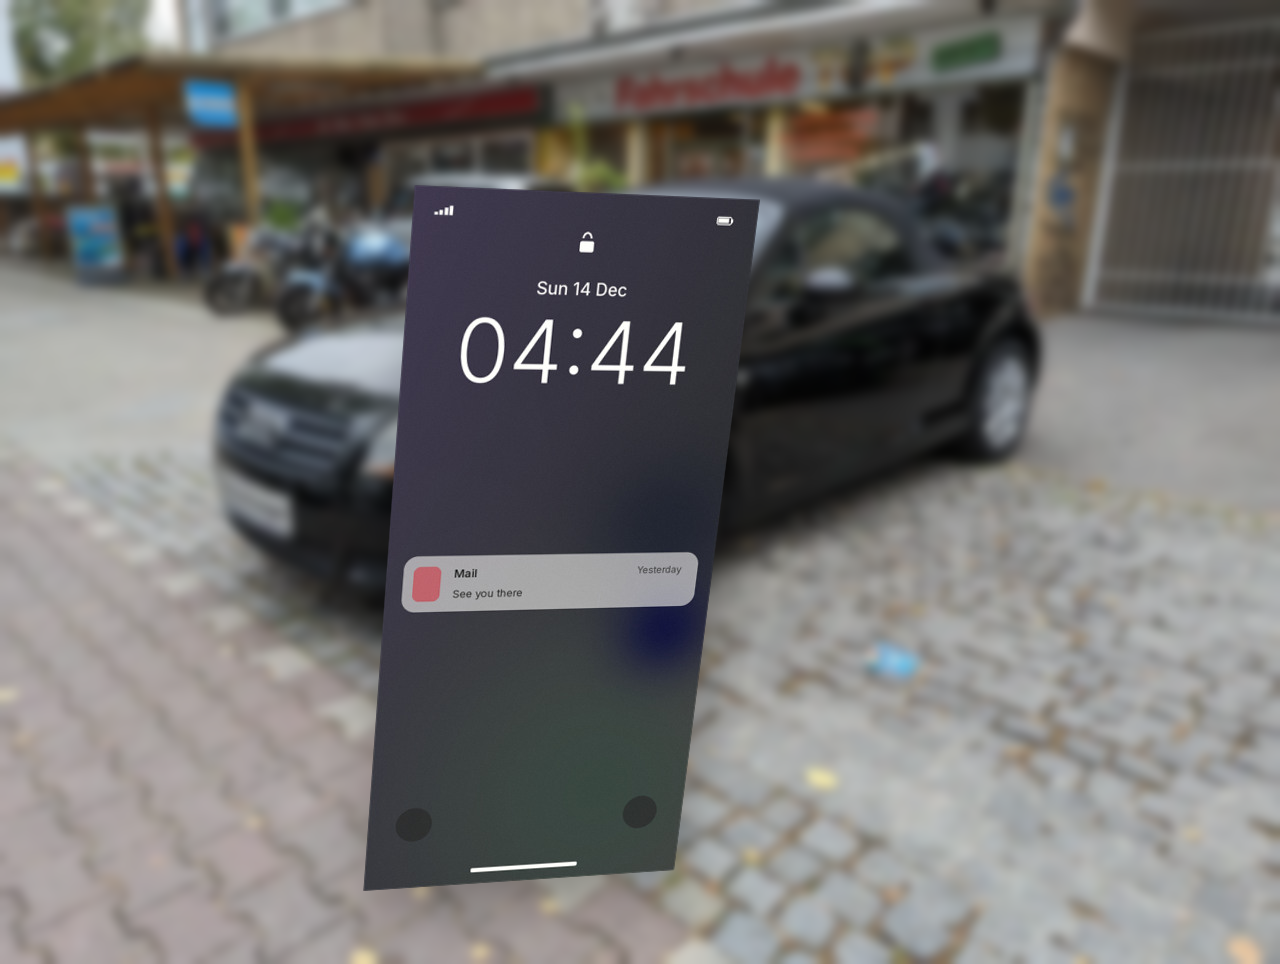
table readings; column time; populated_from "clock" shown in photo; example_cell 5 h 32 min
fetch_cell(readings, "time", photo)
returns 4 h 44 min
